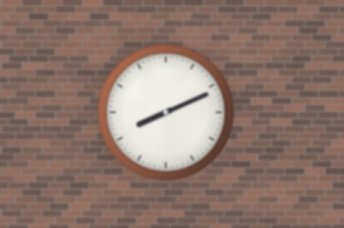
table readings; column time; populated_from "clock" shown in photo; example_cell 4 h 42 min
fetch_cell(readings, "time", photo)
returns 8 h 11 min
